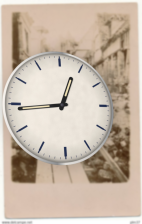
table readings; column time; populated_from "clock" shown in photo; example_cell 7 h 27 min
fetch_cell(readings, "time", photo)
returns 12 h 44 min
